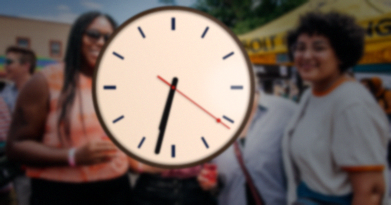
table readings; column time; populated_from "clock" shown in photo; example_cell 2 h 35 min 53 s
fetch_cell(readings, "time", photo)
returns 6 h 32 min 21 s
